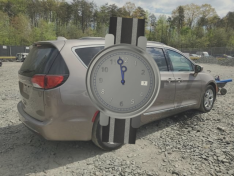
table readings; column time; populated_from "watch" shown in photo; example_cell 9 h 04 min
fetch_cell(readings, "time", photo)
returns 11 h 58 min
